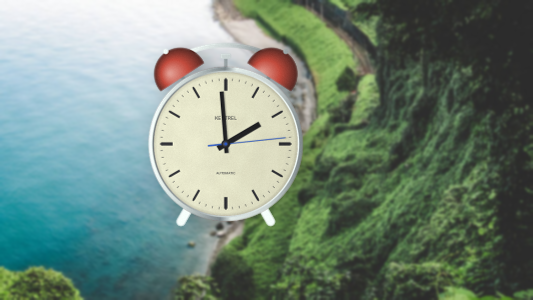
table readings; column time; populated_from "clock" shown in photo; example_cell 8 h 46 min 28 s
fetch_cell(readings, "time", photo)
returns 1 h 59 min 14 s
